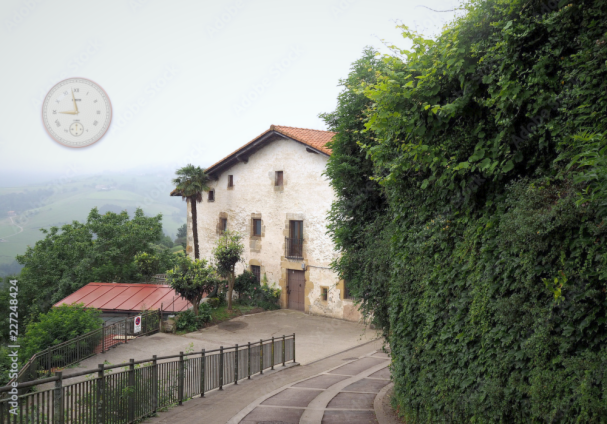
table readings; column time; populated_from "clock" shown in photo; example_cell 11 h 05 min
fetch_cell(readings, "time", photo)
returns 8 h 58 min
